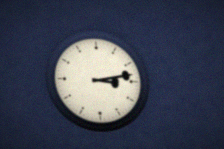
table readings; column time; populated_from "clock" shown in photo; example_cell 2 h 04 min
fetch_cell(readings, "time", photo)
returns 3 h 13 min
